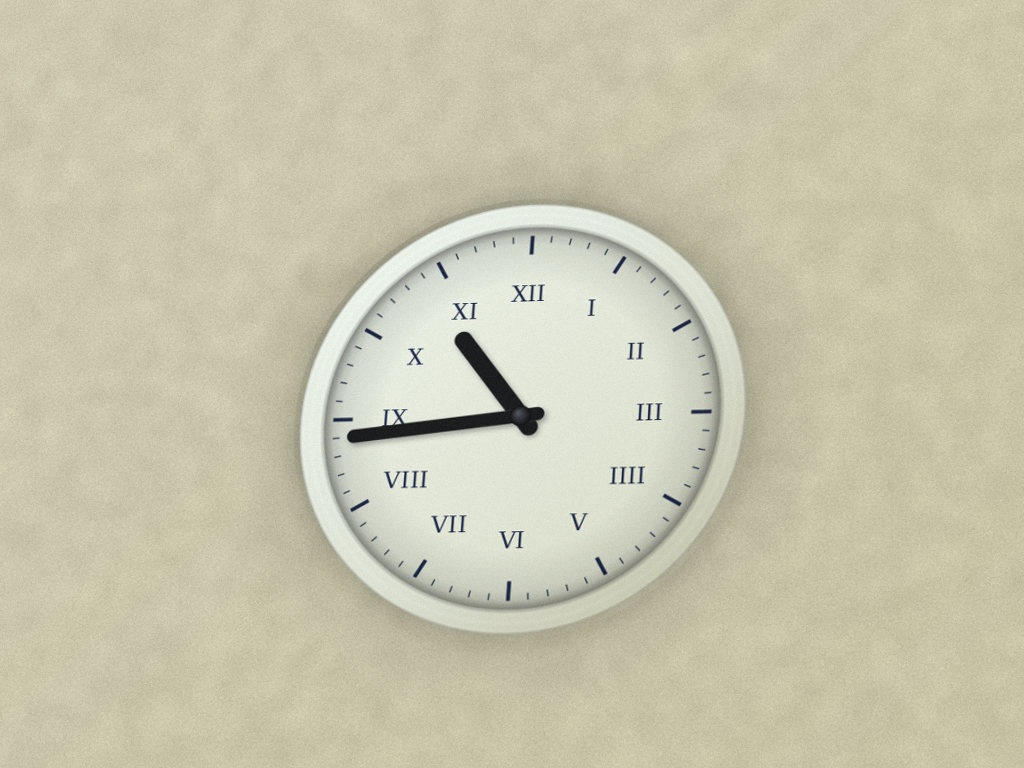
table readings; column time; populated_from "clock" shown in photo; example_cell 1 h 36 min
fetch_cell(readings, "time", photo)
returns 10 h 44 min
